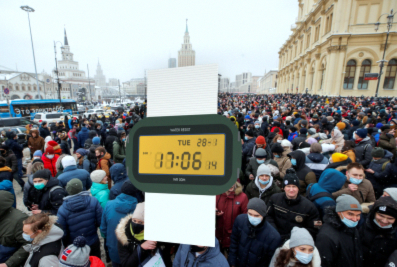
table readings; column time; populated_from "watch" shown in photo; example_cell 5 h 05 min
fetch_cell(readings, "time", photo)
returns 17 h 06 min
